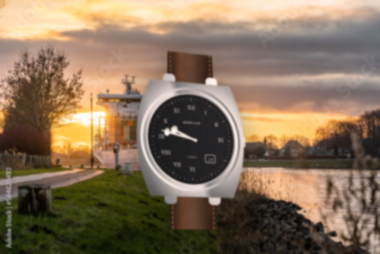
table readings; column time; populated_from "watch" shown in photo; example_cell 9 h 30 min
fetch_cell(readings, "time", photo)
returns 9 h 47 min
